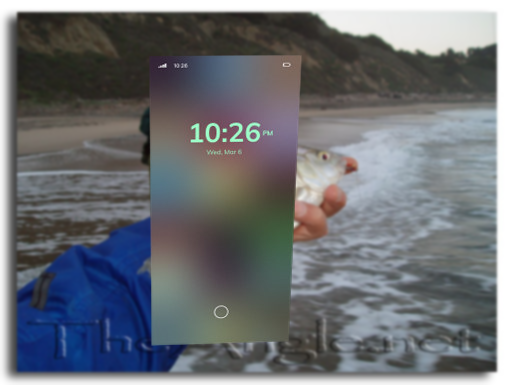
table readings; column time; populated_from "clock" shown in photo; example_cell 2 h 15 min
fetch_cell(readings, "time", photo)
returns 10 h 26 min
